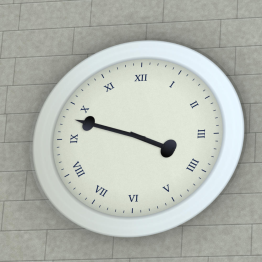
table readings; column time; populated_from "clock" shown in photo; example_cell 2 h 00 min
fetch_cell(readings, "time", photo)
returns 3 h 48 min
